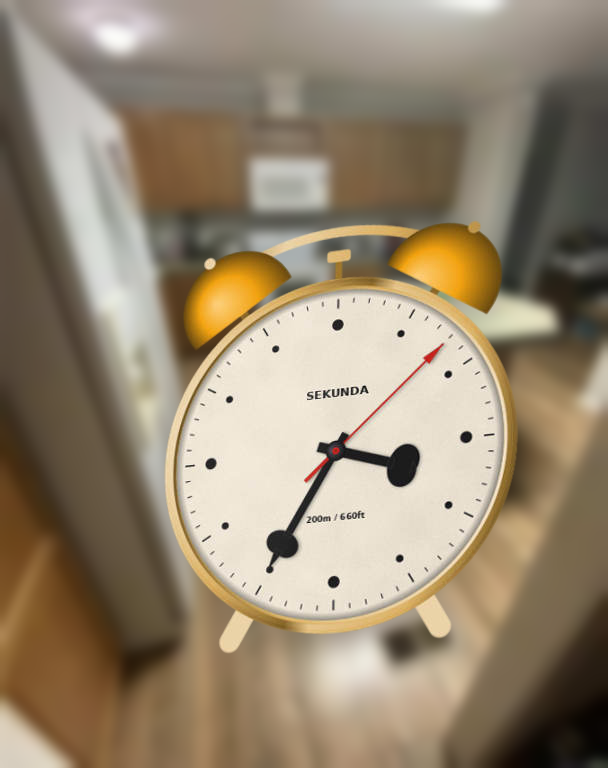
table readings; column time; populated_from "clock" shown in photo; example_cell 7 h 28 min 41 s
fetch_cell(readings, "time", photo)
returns 3 h 35 min 08 s
